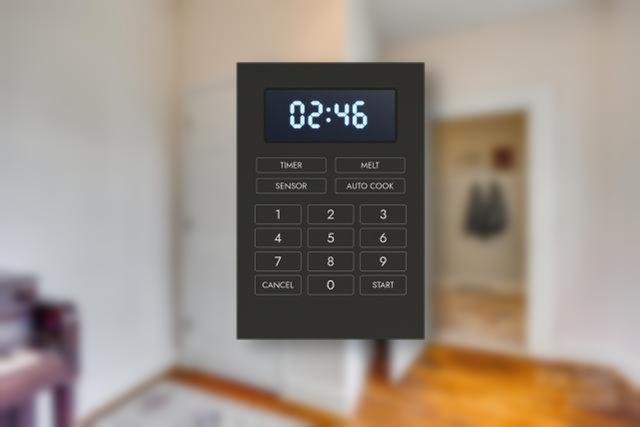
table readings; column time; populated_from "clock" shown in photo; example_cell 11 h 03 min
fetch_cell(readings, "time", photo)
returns 2 h 46 min
